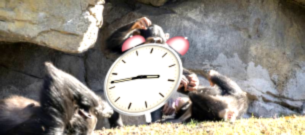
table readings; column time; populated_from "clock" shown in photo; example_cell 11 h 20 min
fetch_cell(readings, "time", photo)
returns 2 h 42 min
